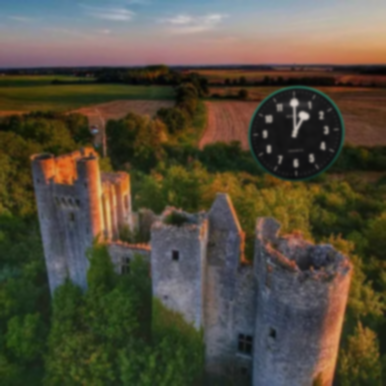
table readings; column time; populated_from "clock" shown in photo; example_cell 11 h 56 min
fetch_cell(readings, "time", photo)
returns 1 h 00 min
